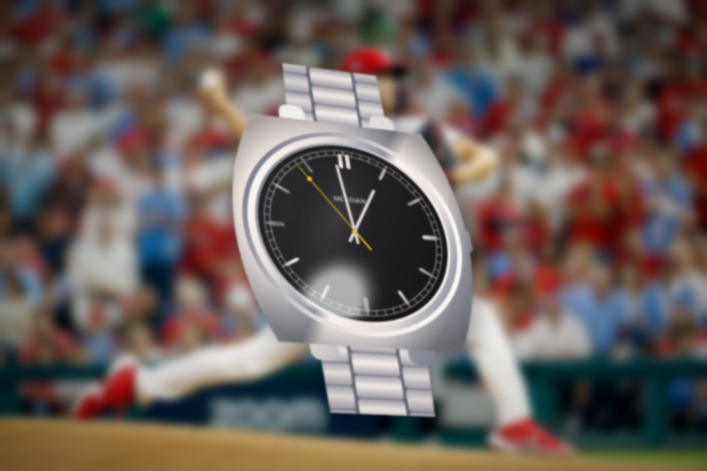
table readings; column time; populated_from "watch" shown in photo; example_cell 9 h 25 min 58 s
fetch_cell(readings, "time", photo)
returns 12 h 58 min 54 s
